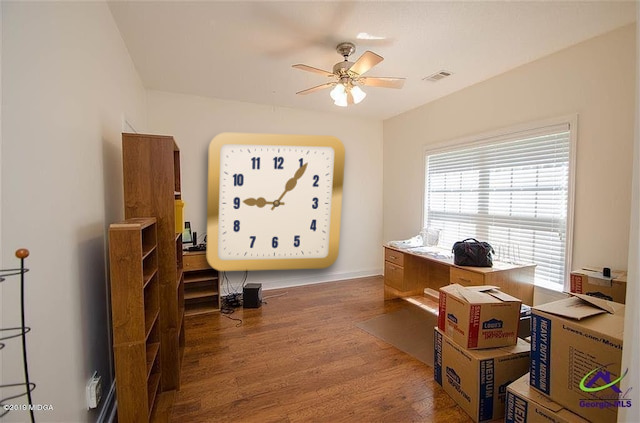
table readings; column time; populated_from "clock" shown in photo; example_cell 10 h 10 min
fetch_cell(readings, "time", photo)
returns 9 h 06 min
